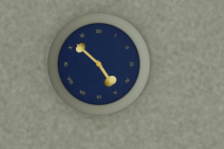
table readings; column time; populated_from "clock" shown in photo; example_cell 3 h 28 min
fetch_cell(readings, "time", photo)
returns 4 h 52 min
